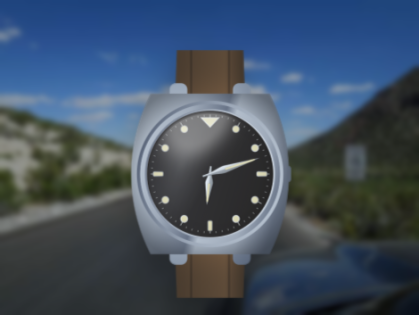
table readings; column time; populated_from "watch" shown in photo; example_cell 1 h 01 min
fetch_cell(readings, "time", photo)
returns 6 h 12 min
